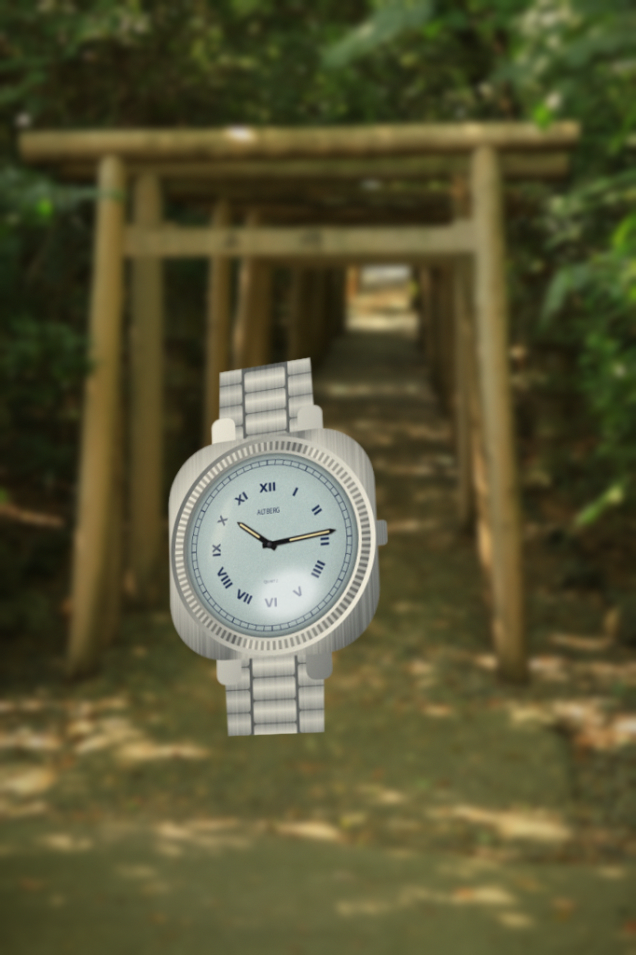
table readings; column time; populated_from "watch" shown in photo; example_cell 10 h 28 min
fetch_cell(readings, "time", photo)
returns 10 h 14 min
